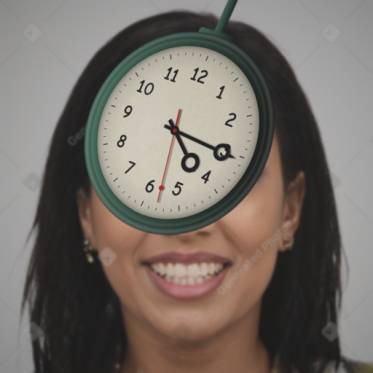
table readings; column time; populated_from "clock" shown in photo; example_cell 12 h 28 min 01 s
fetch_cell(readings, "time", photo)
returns 4 h 15 min 28 s
